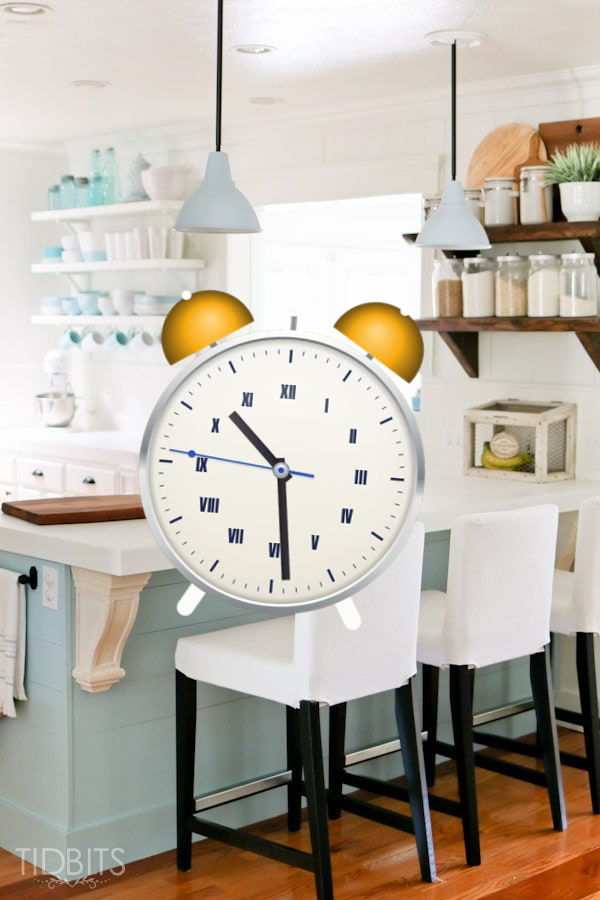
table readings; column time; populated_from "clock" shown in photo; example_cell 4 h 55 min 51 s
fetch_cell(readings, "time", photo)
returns 10 h 28 min 46 s
